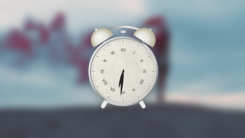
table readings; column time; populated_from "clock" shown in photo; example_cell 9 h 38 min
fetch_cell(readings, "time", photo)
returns 6 h 31 min
